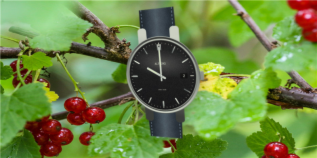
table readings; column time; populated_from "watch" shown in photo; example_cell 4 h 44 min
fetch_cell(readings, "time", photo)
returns 10 h 00 min
